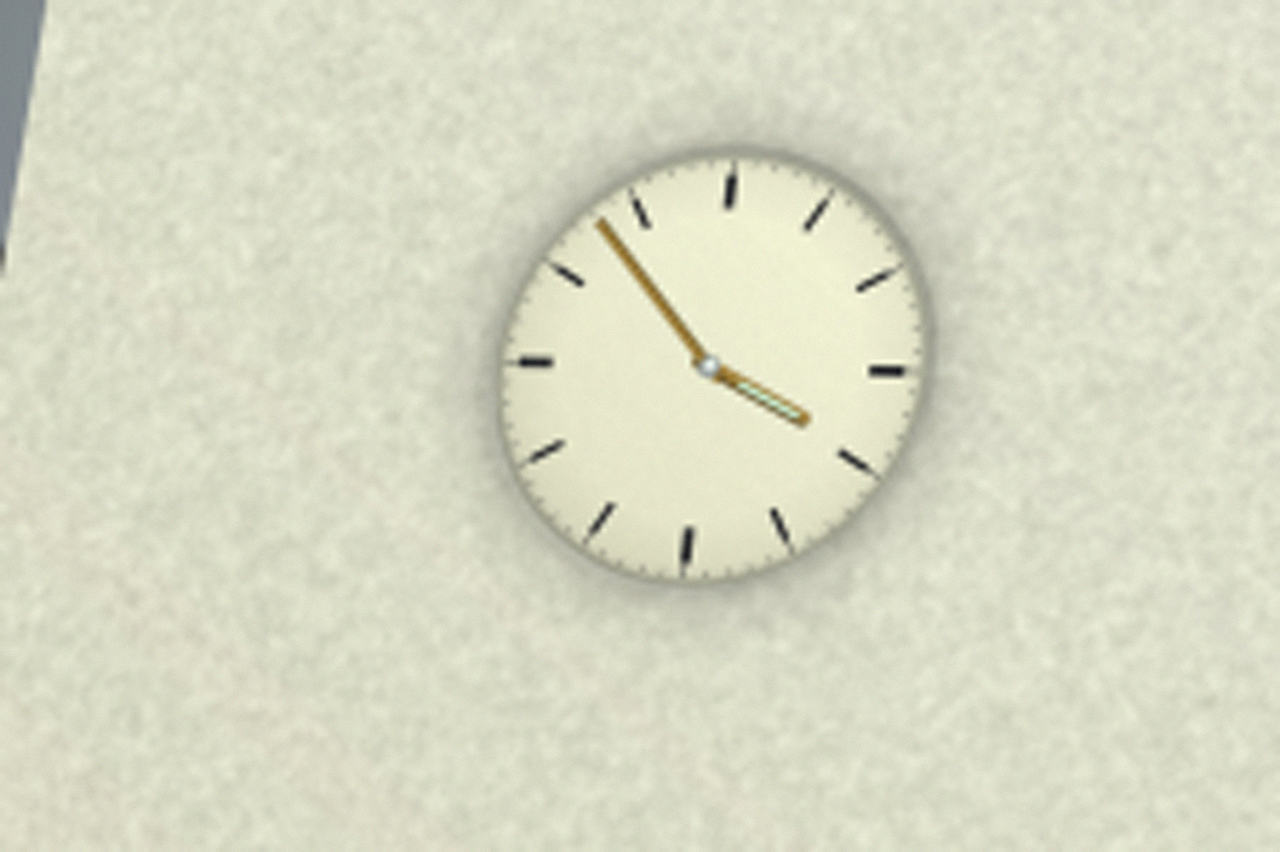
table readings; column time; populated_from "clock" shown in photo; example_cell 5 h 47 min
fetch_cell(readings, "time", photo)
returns 3 h 53 min
